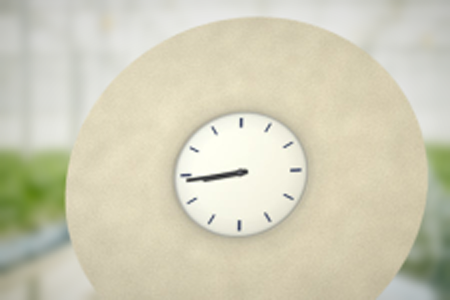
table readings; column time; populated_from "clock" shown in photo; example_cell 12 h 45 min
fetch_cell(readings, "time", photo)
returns 8 h 44 min
